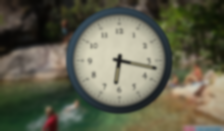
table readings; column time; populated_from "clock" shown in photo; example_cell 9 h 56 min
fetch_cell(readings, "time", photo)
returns 6 h 17 min
